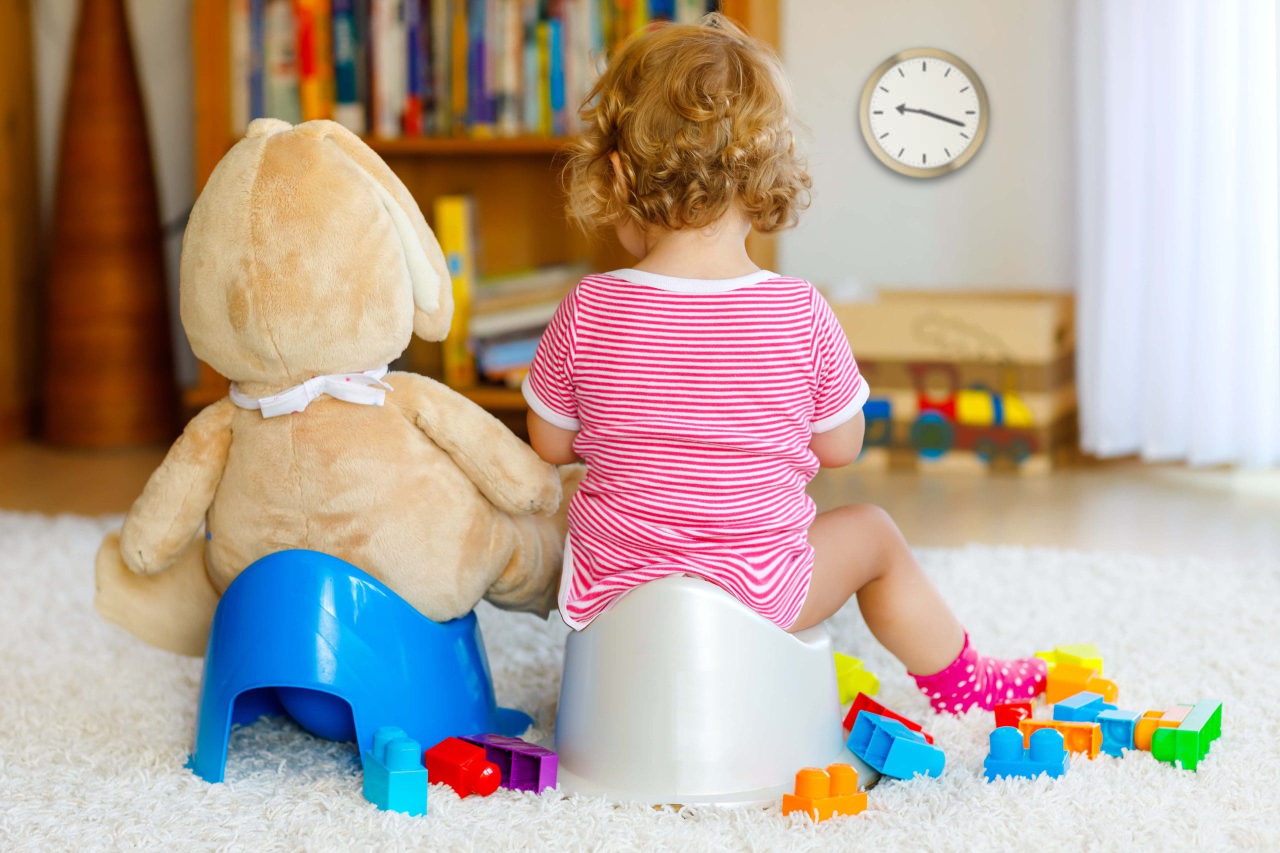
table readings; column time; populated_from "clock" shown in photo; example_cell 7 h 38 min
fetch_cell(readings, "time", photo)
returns 9 h 18 min
